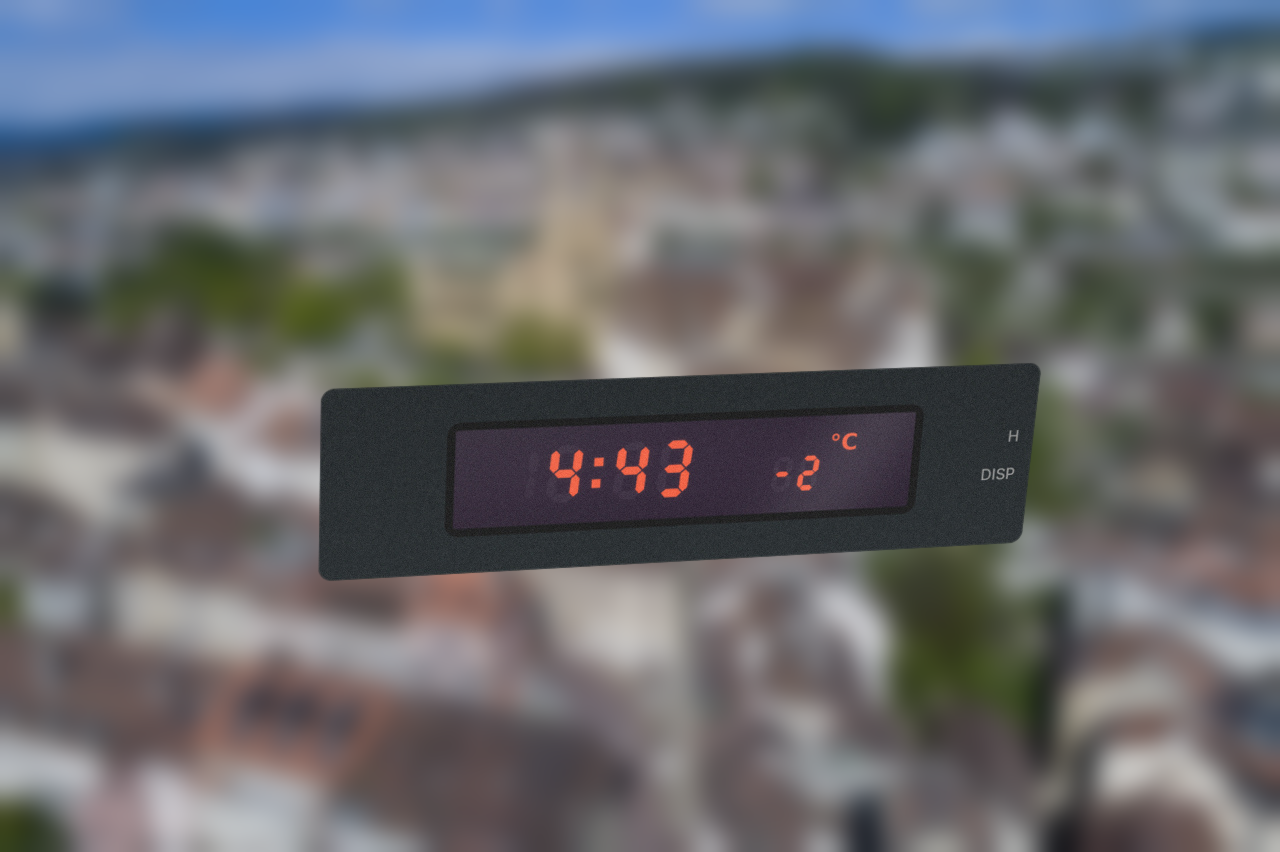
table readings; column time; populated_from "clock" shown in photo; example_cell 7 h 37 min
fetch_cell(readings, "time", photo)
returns 4 h 43 min
